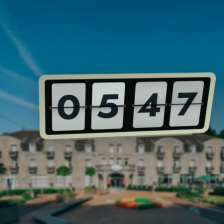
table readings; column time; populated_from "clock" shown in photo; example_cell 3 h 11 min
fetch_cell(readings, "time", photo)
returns 5 h 47 min
